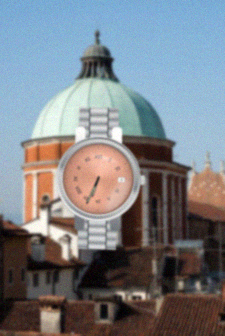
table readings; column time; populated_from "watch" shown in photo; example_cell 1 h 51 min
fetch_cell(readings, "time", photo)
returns 6 h 34 min
